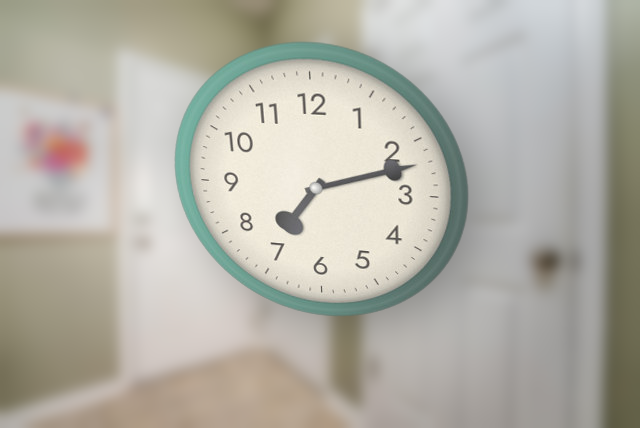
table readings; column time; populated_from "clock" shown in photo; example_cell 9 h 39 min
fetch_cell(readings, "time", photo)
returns 7 h 12 min
